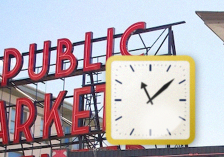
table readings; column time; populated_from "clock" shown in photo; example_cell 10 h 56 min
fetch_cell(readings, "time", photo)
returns 11 h 08 min
